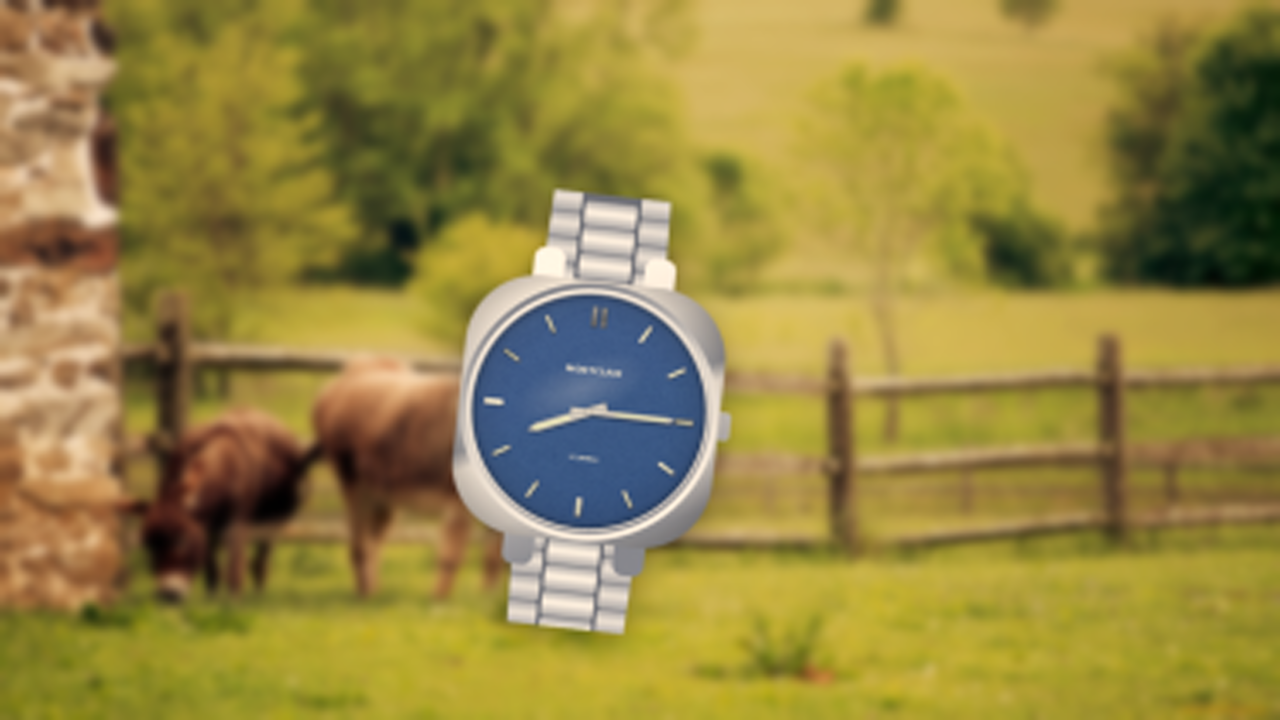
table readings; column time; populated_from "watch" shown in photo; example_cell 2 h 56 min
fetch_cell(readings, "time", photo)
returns 8 h 15 min
